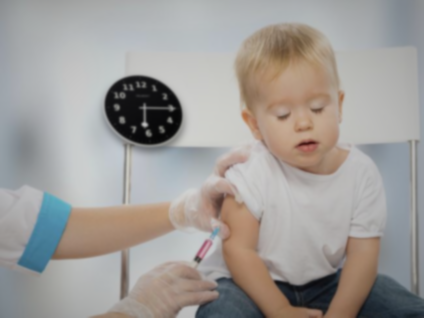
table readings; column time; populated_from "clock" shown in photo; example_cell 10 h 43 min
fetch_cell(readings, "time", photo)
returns 6 h 15 min
